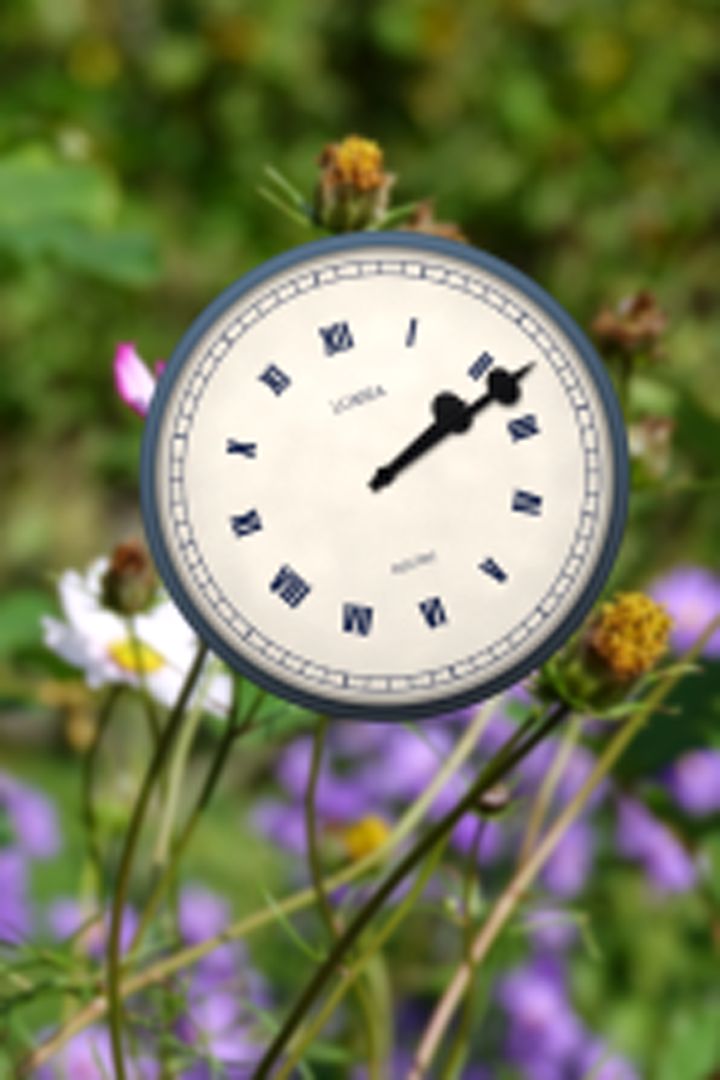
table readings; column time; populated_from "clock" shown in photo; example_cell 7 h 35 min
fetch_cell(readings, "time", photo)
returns 2 h 12 min
